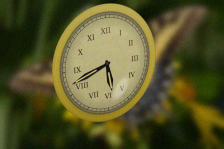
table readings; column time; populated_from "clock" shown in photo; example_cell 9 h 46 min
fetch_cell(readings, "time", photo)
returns 5 h 42 min
